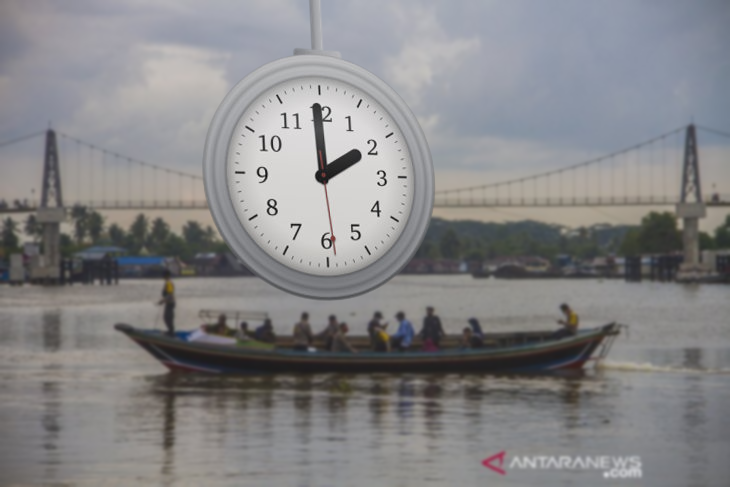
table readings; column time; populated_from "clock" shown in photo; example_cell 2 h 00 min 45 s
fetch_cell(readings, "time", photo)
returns 1 h 59 min 29 s
